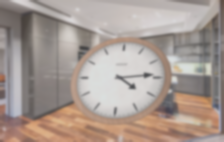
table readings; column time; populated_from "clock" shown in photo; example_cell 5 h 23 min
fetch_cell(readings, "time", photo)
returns 4 h 14 min
